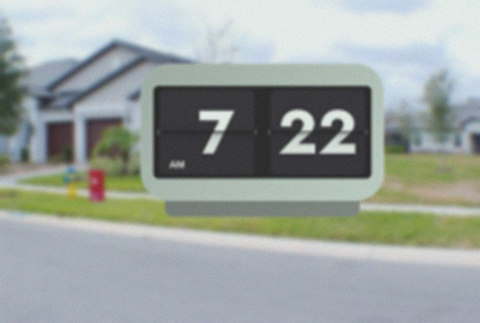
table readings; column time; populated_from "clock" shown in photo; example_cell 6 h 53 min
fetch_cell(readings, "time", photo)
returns 7 h 22 min
